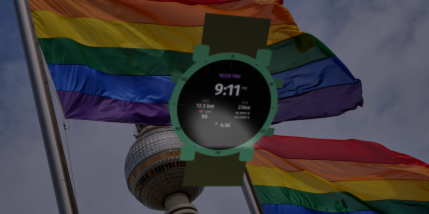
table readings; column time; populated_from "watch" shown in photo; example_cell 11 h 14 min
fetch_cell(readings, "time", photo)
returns 9 h 11 min
